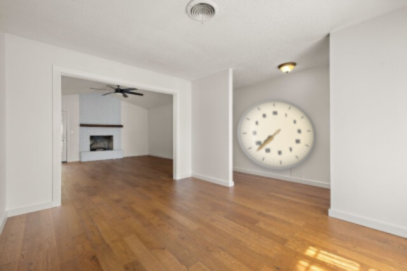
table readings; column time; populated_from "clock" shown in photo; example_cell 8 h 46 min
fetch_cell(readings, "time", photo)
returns 7 h 38 min
